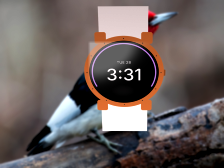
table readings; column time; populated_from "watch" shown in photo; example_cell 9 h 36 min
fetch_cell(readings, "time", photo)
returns 3 h 31 min
